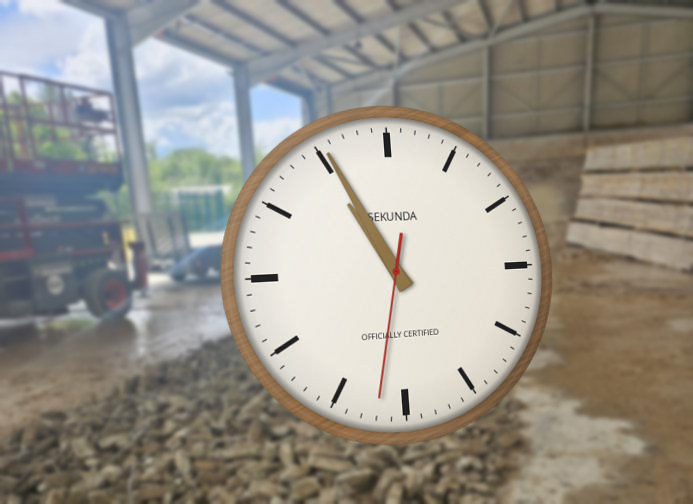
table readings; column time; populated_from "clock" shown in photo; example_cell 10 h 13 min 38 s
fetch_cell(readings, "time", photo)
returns 10 h 55 min 32 s
